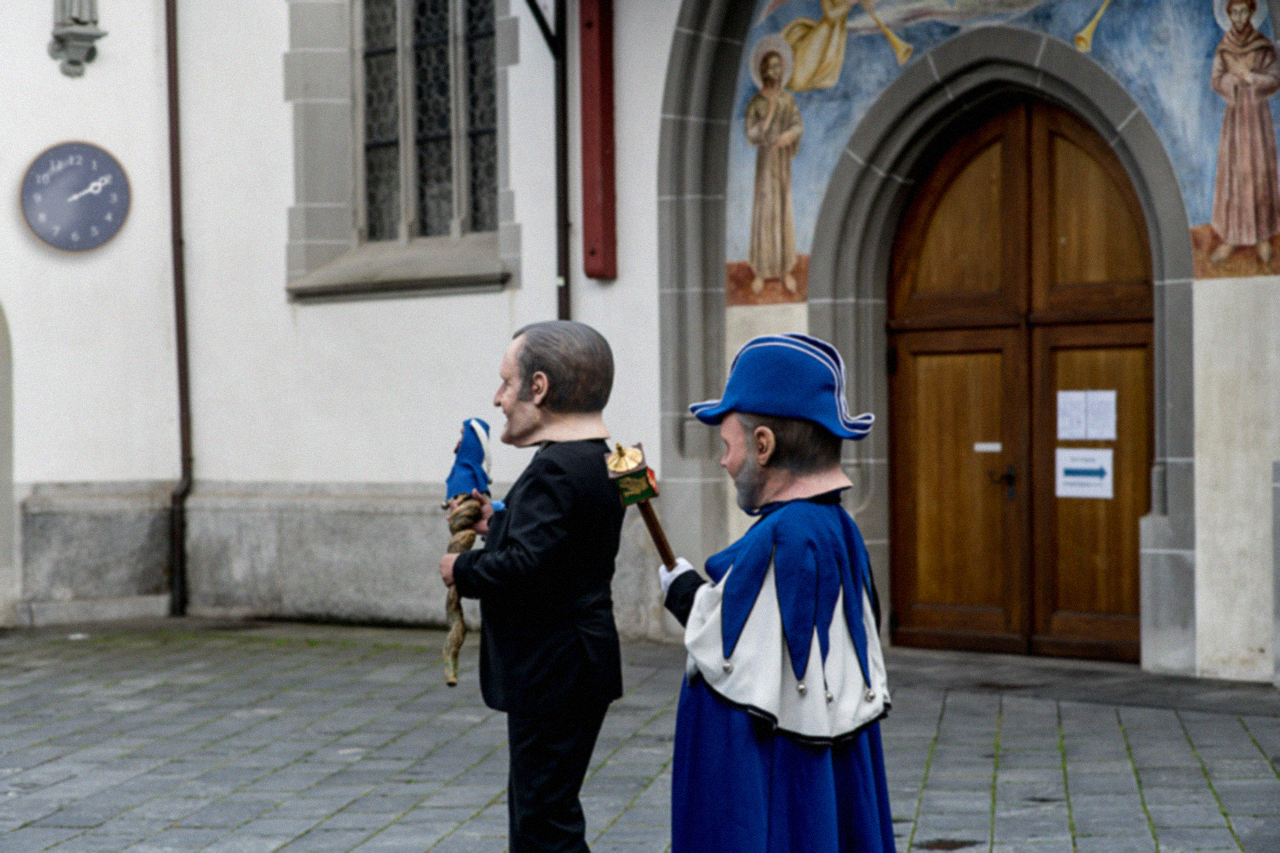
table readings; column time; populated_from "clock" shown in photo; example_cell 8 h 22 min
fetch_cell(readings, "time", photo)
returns 2 h 10 min
